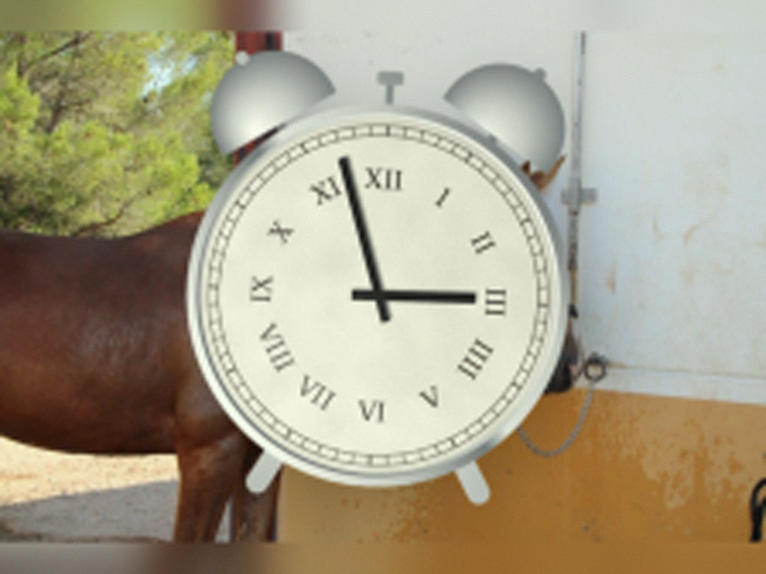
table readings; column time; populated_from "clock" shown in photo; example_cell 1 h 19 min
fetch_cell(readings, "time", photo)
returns 2 h 57 min
